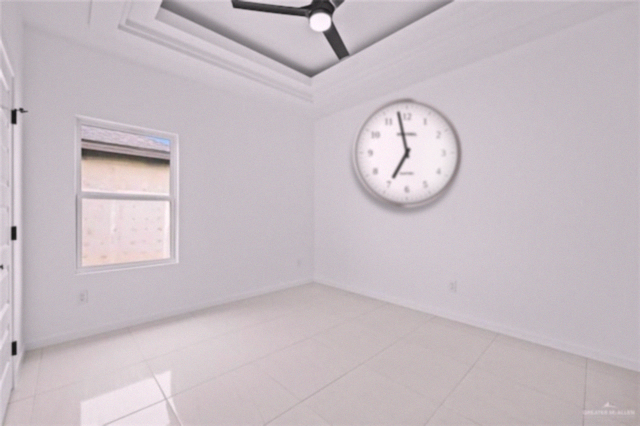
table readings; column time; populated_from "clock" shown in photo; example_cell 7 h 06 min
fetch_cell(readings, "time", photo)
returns 6 h 58 min
